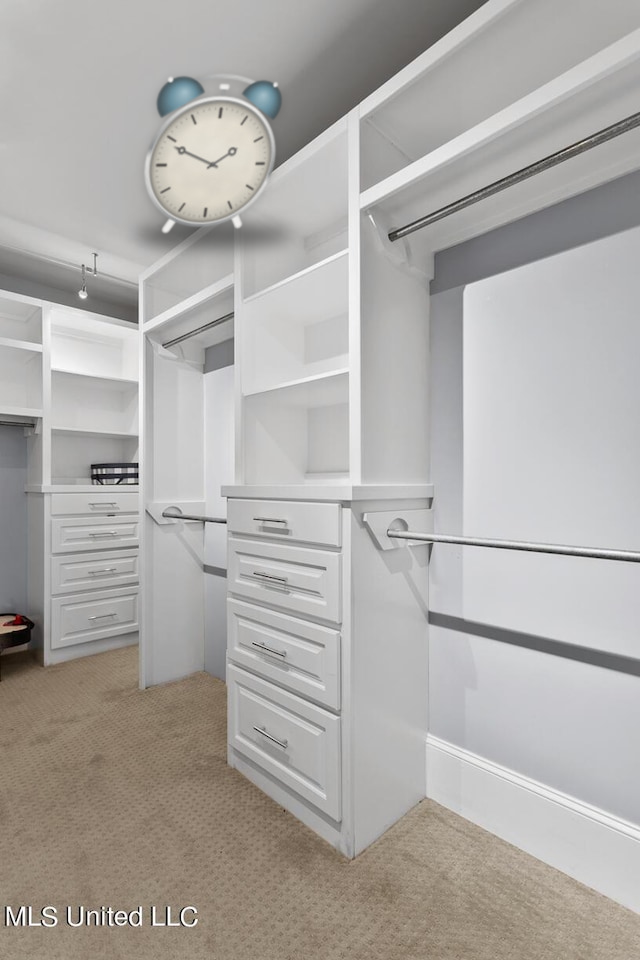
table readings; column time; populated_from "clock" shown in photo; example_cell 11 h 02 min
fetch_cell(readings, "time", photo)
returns 1 h 49 min
